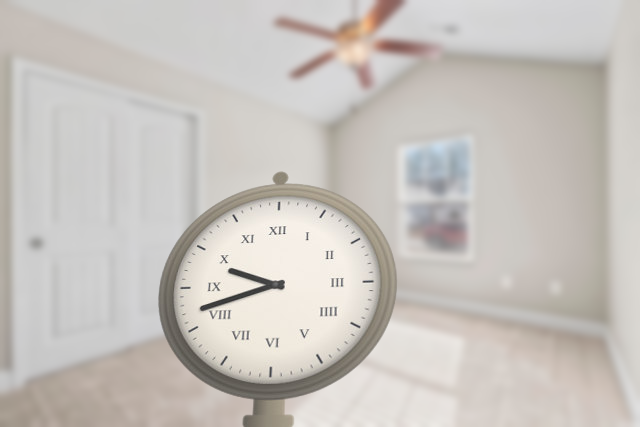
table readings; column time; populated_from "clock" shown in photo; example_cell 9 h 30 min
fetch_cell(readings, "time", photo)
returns 9 h 42 min
